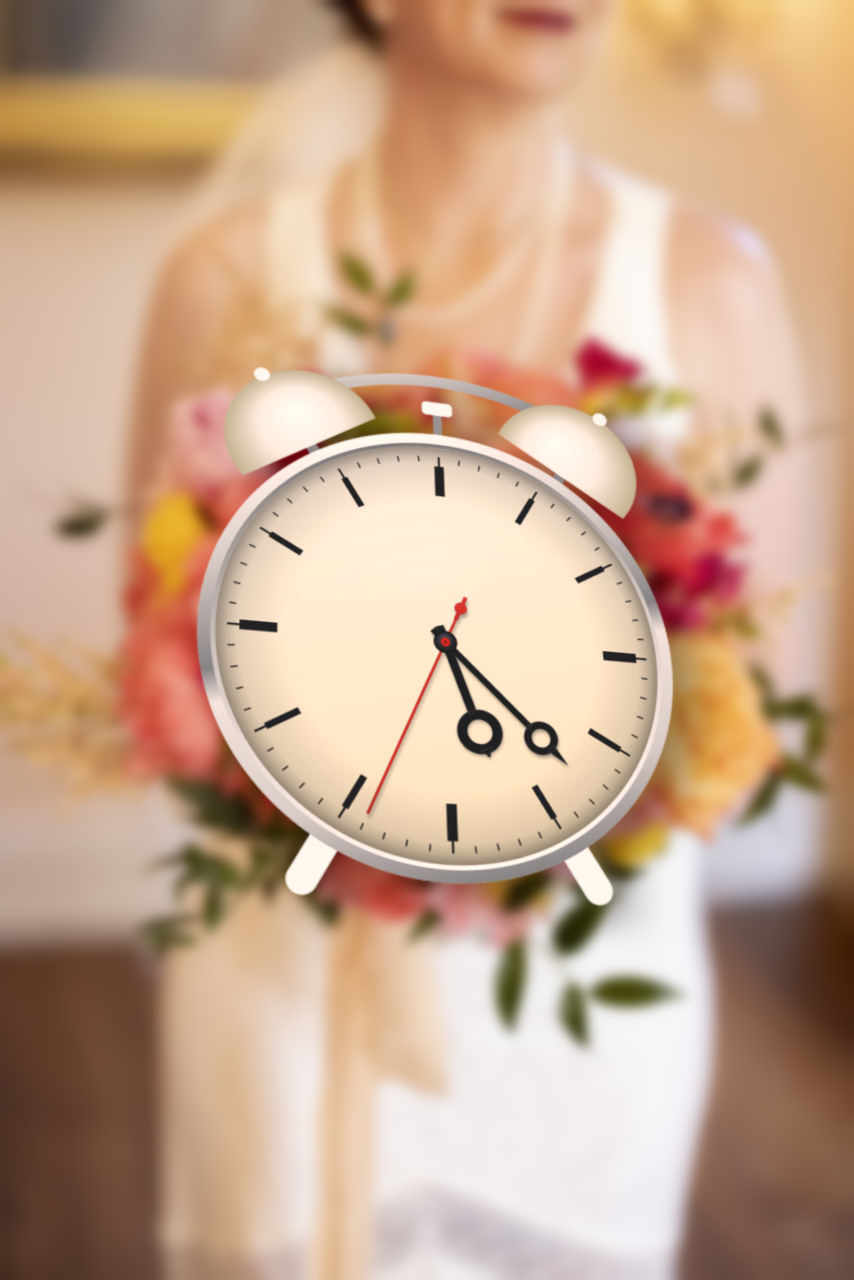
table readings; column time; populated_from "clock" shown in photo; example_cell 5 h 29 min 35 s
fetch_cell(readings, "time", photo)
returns 5 h 22 min 34 s
